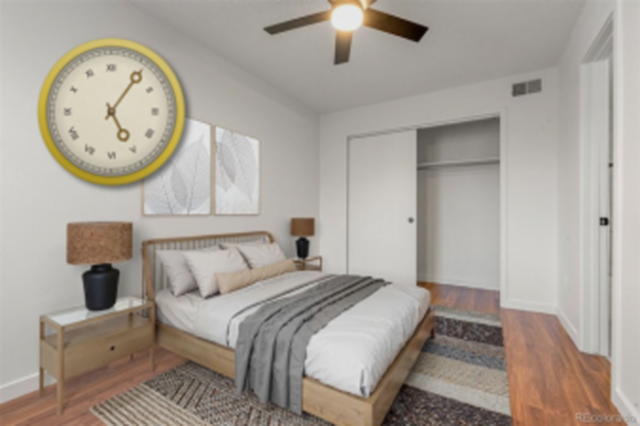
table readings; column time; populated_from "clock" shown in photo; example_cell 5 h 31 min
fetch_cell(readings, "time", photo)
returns 5 h 06 min
